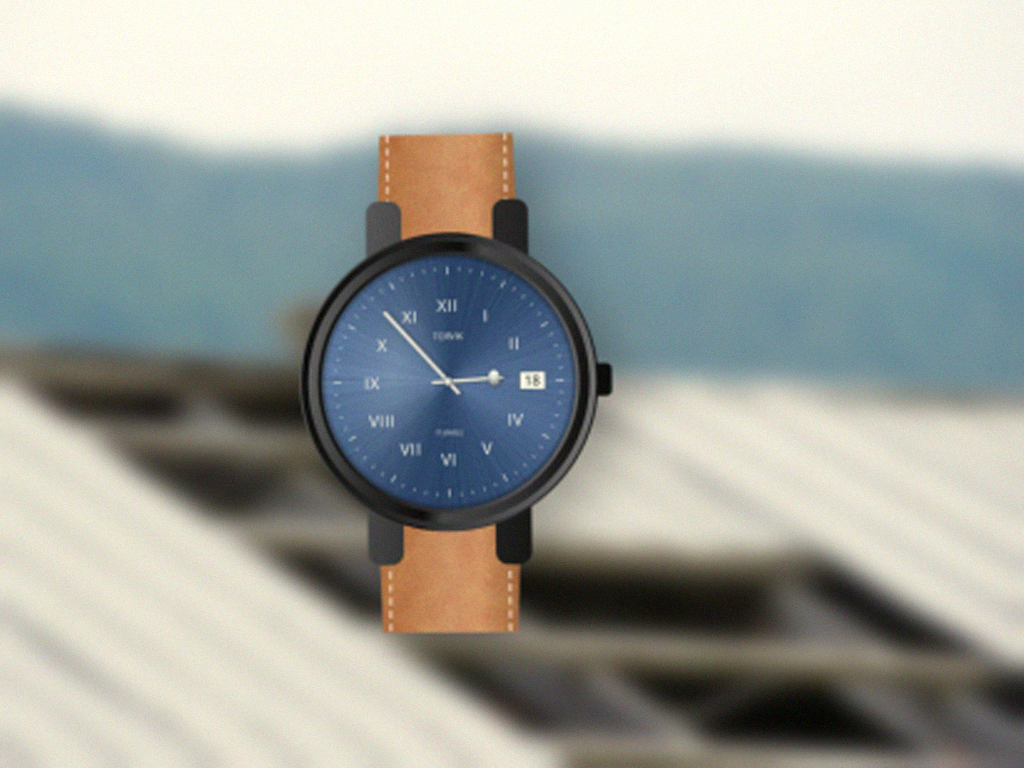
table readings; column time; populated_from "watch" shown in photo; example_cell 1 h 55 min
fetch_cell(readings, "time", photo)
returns 2 h 53 min
